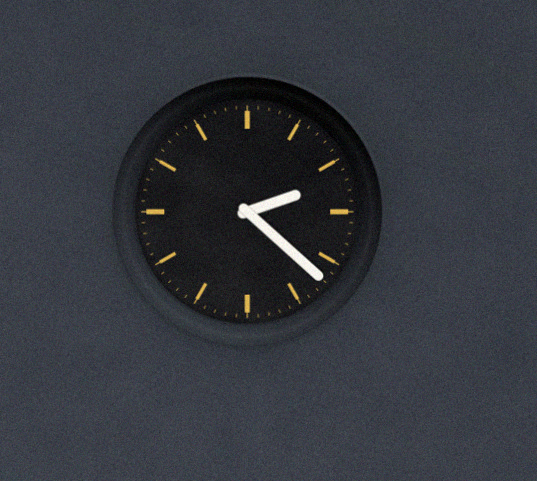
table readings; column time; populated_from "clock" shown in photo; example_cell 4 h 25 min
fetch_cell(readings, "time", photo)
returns 2 h 22 min
